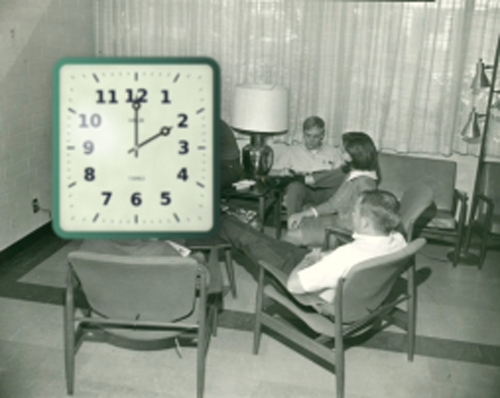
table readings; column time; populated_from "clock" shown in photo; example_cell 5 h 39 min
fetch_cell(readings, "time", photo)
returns 2 h 00 min
